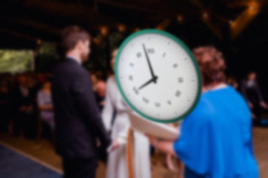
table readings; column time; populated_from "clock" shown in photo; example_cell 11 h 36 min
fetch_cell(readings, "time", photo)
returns 7 h 58 min
